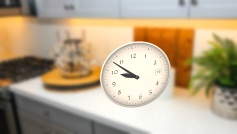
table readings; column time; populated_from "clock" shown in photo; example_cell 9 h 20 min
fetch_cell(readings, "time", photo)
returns 9 h 53 min
